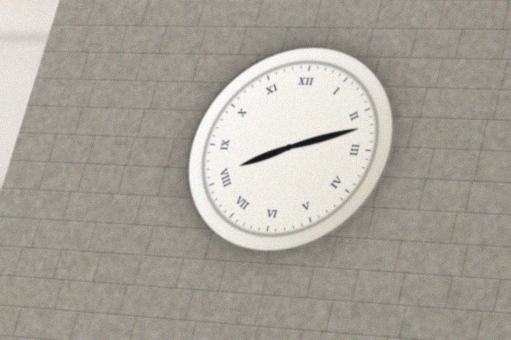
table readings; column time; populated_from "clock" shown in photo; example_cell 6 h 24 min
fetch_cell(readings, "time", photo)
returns 8 h 12 min
